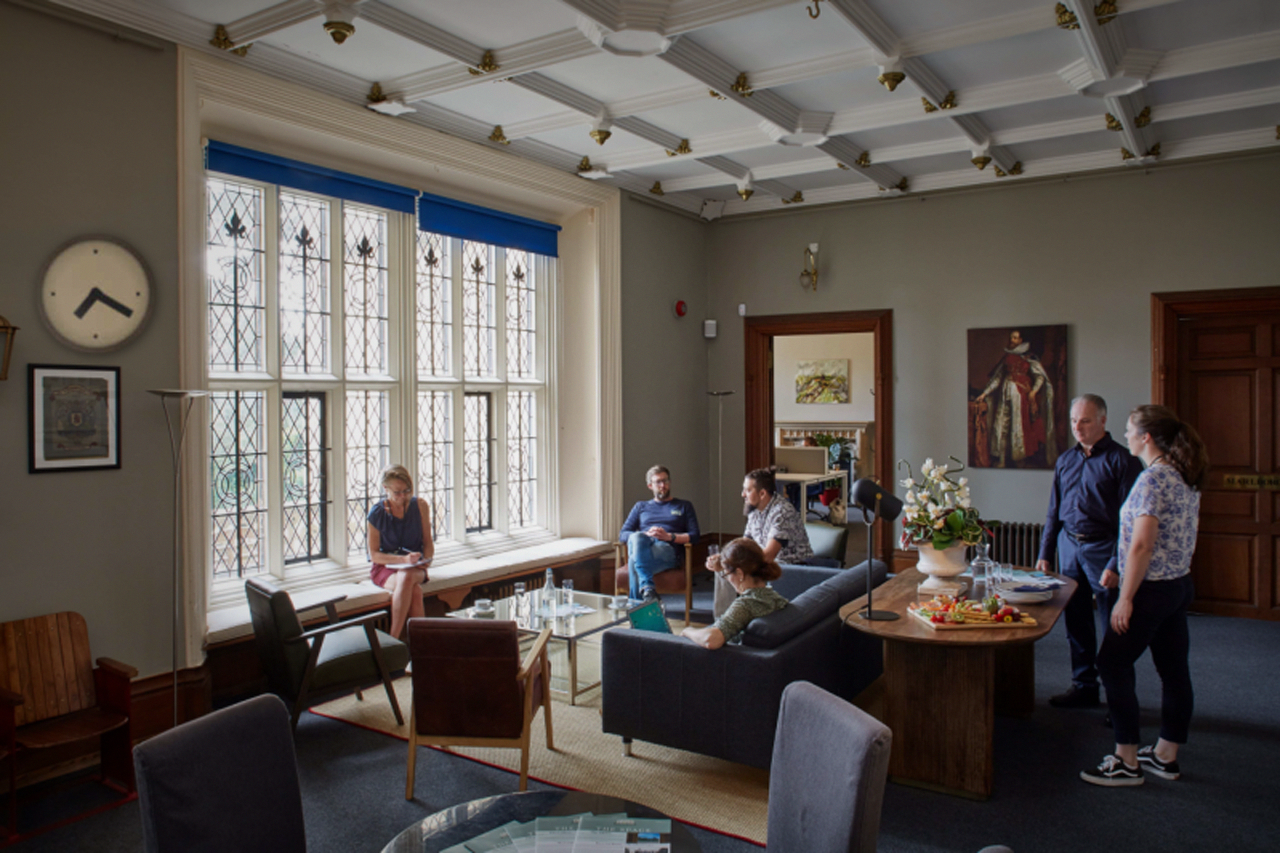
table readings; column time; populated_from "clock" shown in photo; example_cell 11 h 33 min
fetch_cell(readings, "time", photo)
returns 7 h 20 min
